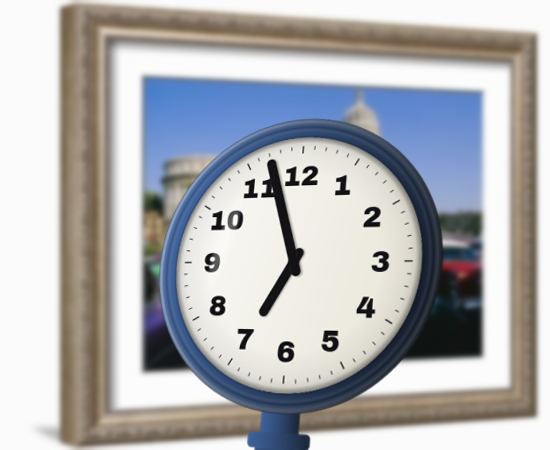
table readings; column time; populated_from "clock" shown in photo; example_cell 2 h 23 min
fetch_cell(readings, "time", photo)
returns 6 h 57 min
